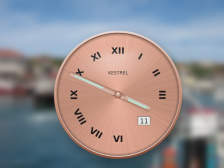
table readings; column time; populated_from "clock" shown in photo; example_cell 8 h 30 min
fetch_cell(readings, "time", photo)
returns 3 h 49 min
